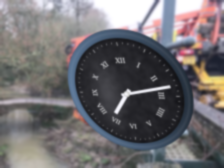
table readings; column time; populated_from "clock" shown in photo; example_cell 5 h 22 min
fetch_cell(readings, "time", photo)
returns 7 h 13 min
